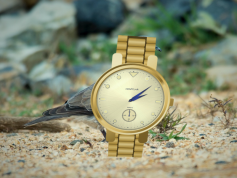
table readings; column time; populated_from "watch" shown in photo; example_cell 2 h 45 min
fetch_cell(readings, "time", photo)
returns 2 h 08 min
